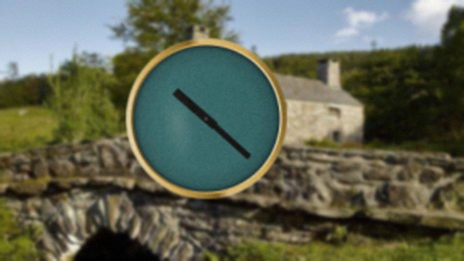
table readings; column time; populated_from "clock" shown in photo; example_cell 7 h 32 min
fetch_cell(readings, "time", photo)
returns 10 h 22 min
